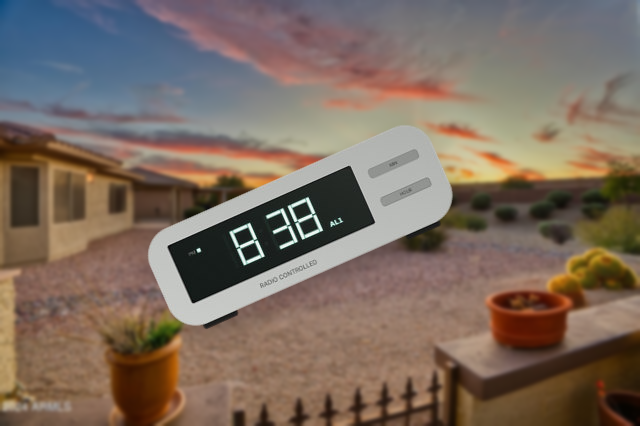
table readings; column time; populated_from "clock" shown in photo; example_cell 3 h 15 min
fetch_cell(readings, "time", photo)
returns 8 h 38 min
